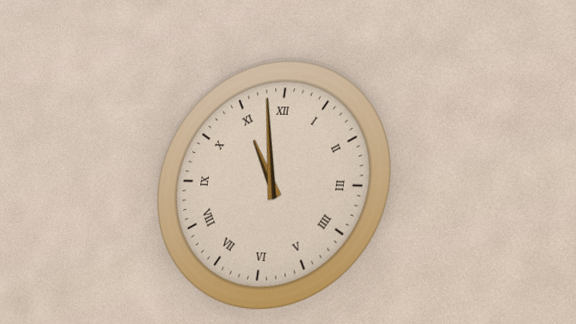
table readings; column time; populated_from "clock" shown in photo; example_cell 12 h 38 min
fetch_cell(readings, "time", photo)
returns 10 h 58 min
